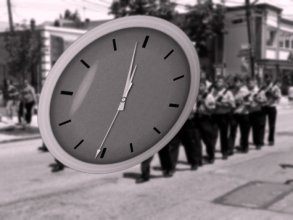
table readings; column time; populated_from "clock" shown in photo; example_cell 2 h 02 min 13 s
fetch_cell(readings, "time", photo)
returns 11 h 58 min 31 s
